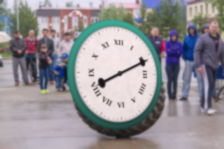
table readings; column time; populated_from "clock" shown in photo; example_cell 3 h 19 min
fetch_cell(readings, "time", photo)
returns 8 h 11 min
